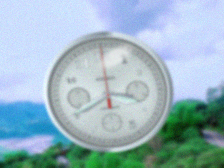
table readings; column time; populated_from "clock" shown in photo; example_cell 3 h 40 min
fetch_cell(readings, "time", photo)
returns 3 h 41 min
